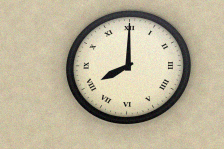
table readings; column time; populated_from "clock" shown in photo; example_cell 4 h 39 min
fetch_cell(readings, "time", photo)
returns 8 h 00 min
